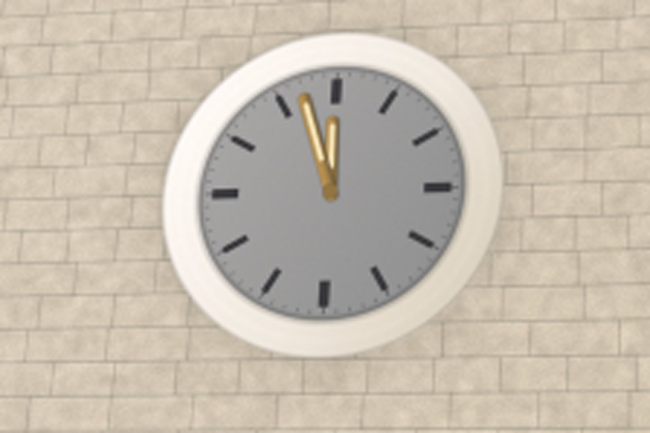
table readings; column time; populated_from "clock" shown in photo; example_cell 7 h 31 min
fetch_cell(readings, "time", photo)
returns 11 h 57 min
